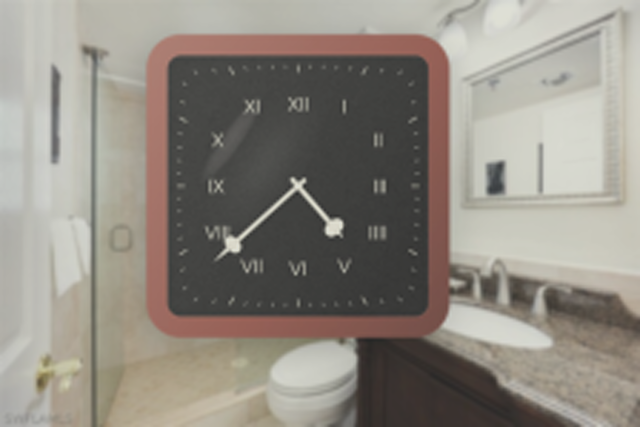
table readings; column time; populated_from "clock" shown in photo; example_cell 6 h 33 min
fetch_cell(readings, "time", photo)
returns 4 h 38 min
